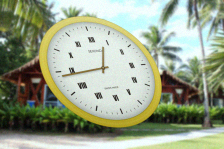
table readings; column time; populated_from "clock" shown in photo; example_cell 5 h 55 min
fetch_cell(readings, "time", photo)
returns 12 h 44 min
